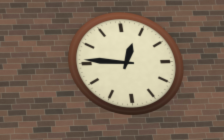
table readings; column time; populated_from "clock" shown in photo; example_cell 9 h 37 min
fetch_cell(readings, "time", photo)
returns 12 h 46 min
